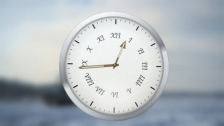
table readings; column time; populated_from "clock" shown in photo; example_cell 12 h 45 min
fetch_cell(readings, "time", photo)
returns 12 h 44 min
